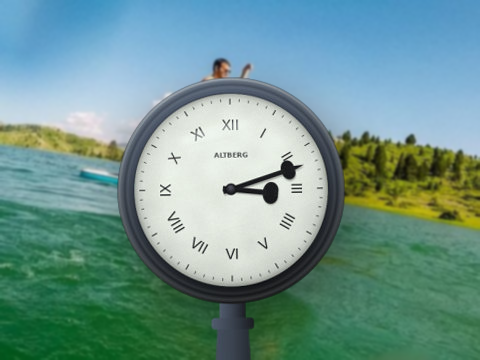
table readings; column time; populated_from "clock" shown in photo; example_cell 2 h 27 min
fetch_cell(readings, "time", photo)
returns 3 h 12 min
